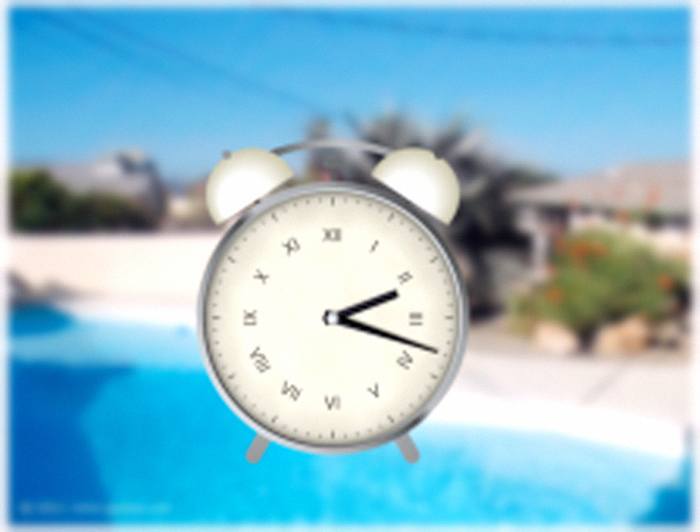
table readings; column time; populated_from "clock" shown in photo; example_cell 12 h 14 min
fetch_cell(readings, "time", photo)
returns 2 h 18 min
